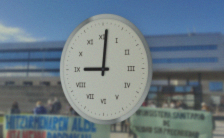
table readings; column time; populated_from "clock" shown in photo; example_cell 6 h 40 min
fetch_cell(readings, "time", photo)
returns 9 h 01 min
